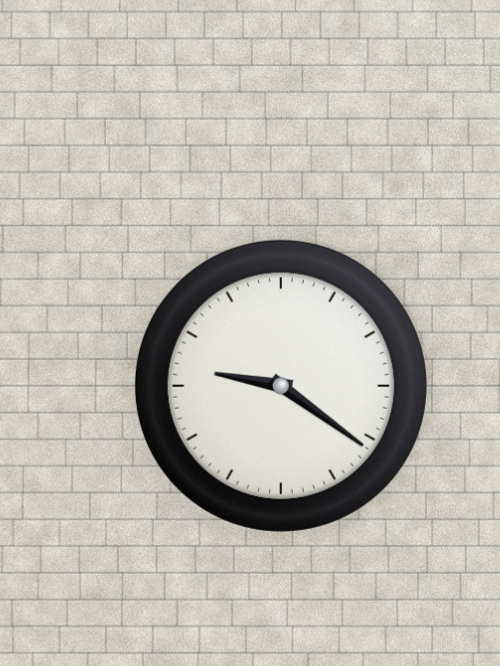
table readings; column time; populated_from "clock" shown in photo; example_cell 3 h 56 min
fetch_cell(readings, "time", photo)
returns 9 h 21 min
